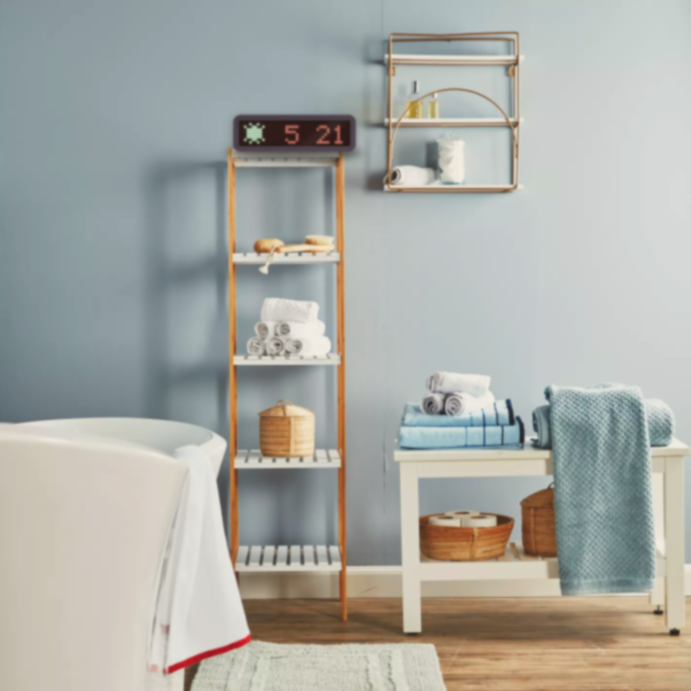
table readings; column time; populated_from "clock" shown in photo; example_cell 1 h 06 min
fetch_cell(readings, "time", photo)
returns 5 h 21 min
